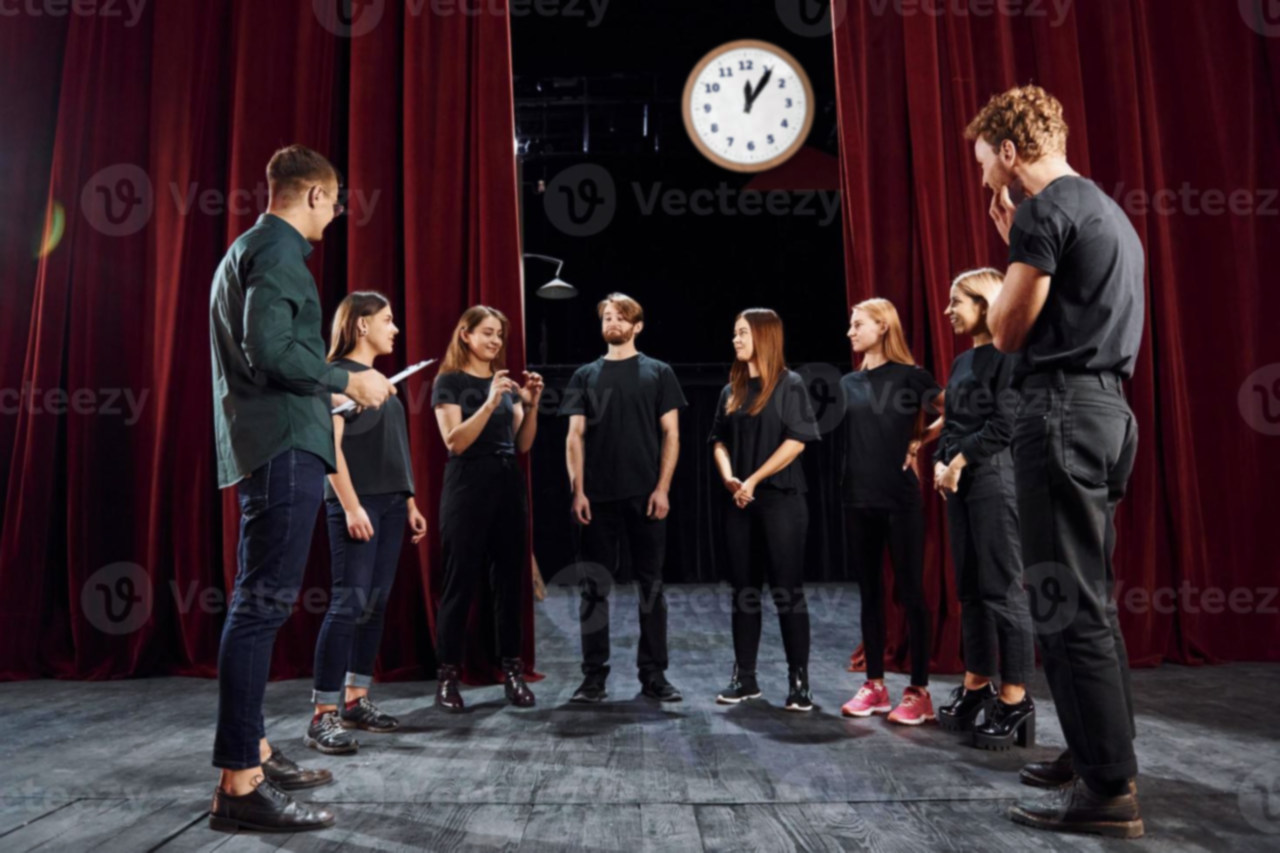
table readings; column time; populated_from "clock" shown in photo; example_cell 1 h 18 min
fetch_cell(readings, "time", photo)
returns 12 h 06 min
